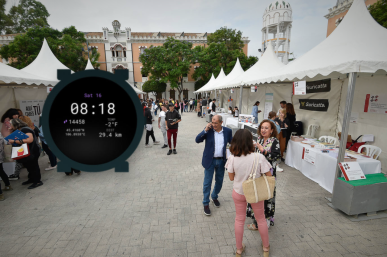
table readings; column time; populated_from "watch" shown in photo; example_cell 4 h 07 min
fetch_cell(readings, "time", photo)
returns 8 h 18 min
